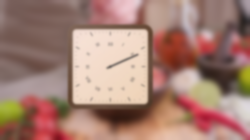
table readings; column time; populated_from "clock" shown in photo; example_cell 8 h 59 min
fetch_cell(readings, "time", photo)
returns 2 h 11 min
